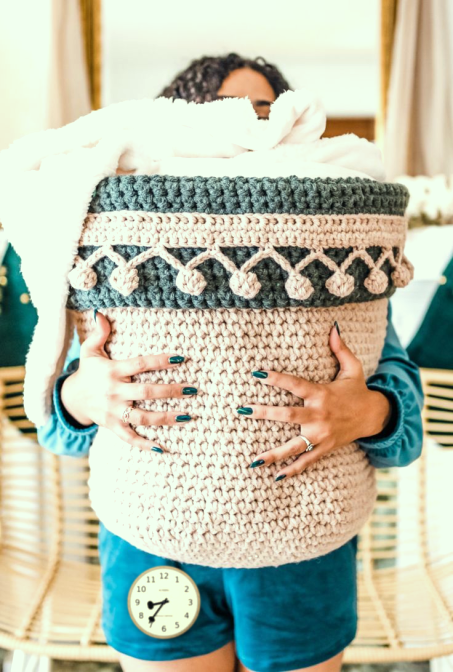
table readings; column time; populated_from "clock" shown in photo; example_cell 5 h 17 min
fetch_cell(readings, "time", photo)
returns 8 h 36 min
